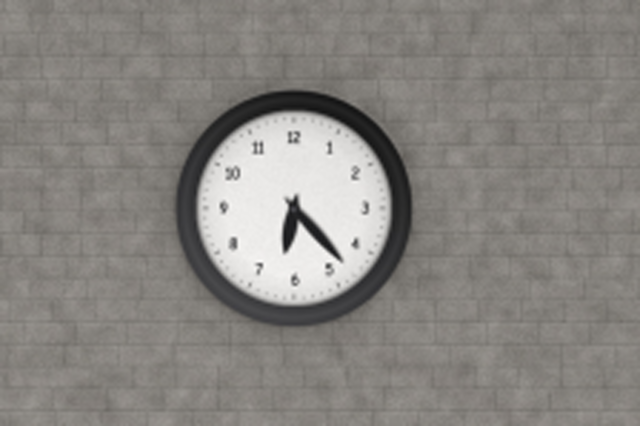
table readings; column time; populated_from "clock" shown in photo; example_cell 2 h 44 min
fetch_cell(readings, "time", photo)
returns 6 h 23 min
